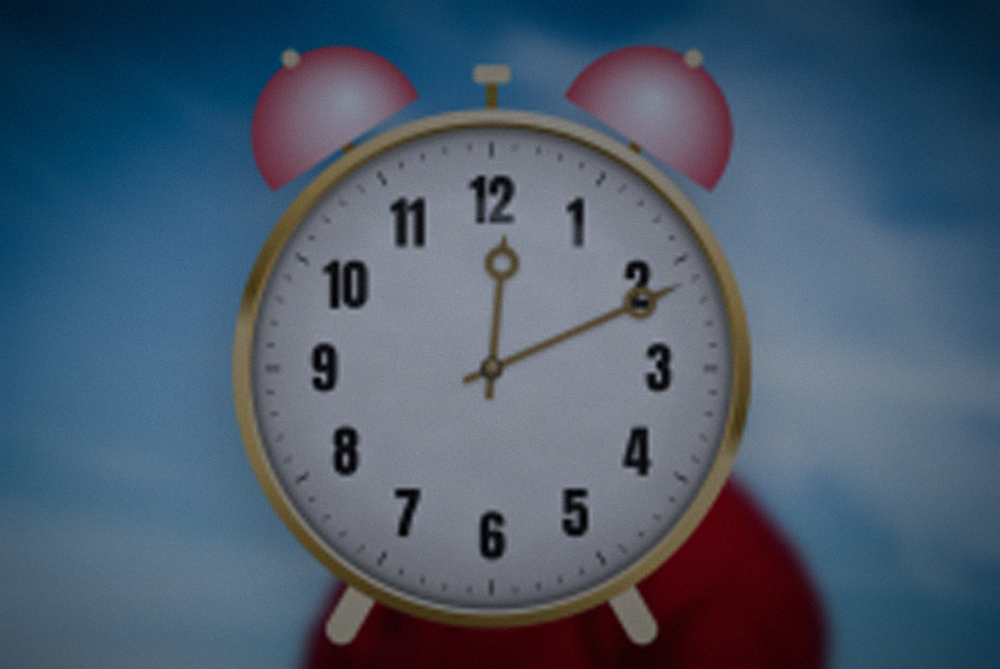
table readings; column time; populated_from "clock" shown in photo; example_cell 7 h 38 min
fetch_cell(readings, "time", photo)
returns 12 h 11 min
